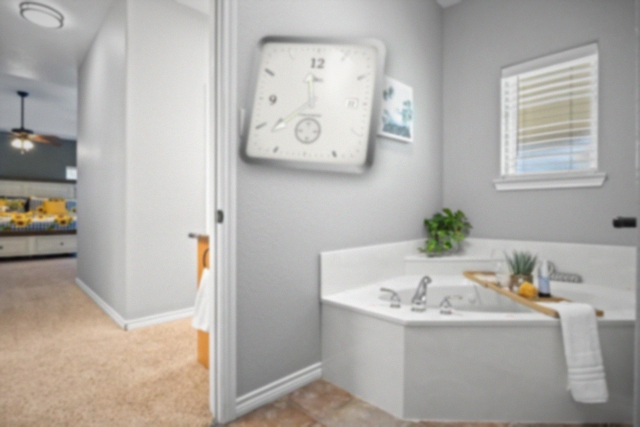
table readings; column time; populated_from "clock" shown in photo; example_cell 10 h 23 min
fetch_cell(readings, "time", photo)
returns 11 h 38 min
